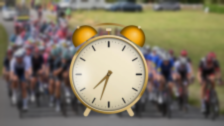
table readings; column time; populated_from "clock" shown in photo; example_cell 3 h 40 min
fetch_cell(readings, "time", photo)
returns 7 h 33 min
